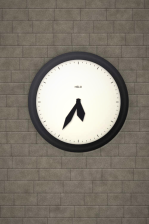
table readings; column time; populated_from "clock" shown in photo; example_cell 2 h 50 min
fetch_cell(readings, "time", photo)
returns 5 h 35 min
